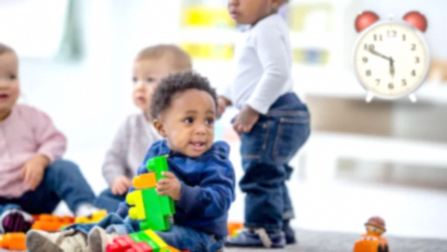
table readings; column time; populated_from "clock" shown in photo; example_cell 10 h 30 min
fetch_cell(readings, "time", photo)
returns 5 h 49 min
